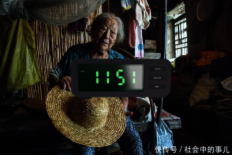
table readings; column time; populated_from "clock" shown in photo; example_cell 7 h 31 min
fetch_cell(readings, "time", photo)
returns 11 h 51 min
